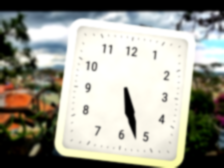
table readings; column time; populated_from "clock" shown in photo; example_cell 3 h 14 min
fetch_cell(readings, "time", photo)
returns 5 h 27 min
